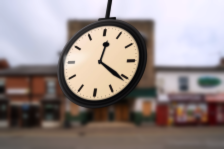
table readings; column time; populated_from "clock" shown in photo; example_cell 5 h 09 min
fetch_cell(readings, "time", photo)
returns 12 h 21 min
